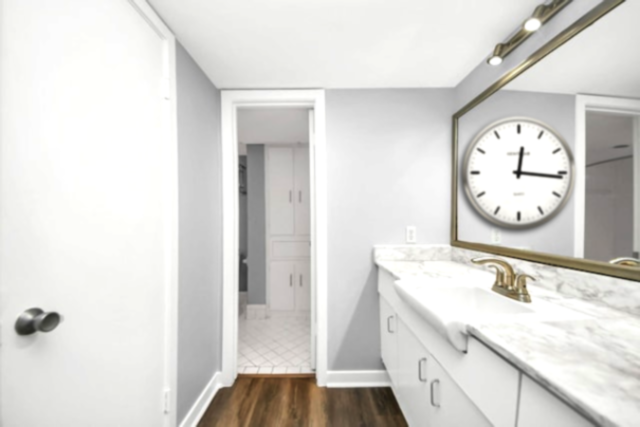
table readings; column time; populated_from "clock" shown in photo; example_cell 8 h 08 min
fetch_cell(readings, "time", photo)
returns 12 h 16 min
